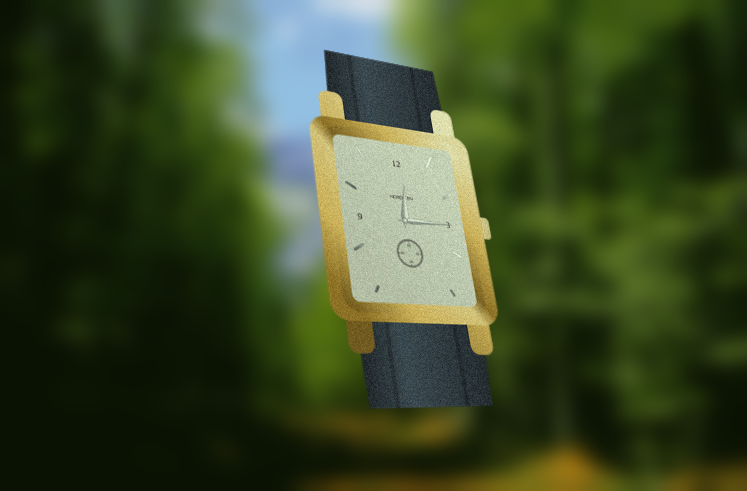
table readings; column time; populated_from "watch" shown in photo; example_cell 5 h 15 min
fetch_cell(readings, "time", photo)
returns 12 h 15 min
